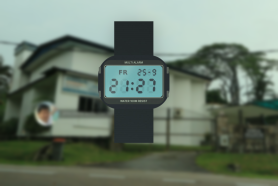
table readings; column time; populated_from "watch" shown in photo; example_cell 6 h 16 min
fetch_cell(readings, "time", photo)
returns 21 h 27 min
